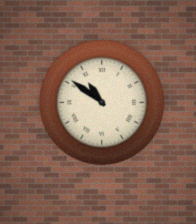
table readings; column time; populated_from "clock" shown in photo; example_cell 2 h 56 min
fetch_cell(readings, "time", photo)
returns 10 h 51 min
